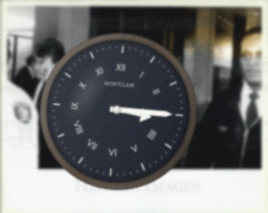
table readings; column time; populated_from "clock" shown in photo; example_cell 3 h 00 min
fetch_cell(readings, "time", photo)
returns 3 h 15 min
